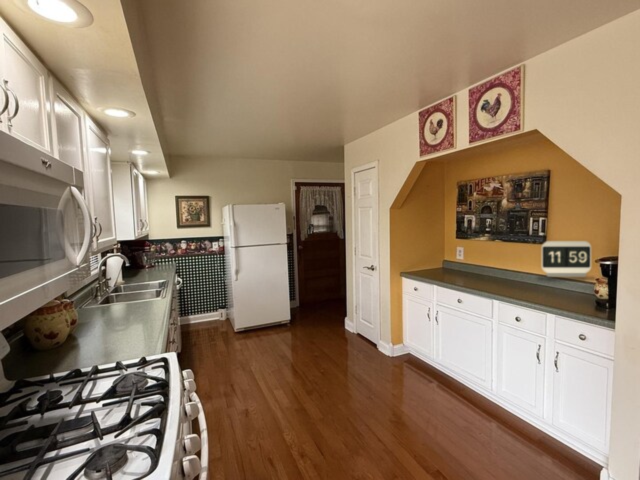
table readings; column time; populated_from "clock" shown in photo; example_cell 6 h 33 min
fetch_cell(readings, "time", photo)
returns 11 h 59 min
